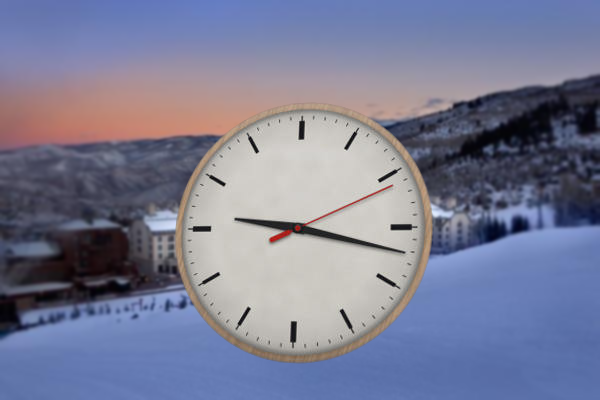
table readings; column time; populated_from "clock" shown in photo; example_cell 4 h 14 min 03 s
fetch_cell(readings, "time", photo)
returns 9 h 17 min 11 s
